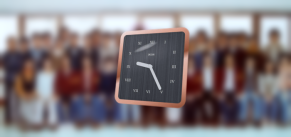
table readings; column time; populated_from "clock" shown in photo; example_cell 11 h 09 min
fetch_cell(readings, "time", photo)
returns 9 h 25 min
